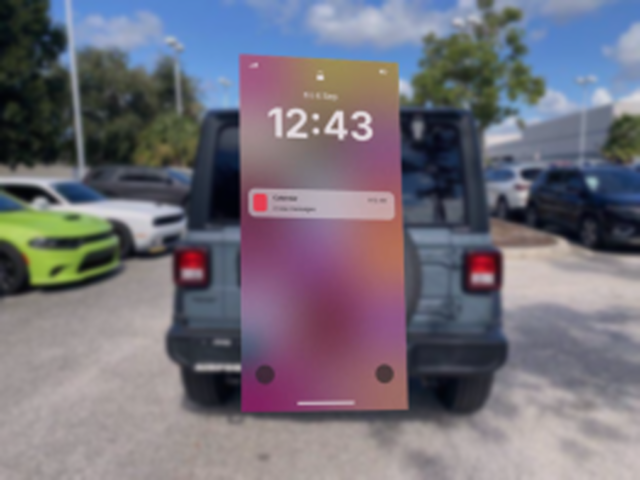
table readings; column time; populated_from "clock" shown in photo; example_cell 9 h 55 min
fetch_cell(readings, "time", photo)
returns 12 h 43 min
